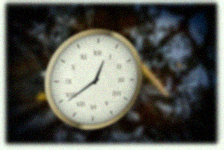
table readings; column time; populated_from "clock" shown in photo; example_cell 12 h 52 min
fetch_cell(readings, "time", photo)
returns 12 h 39 min
